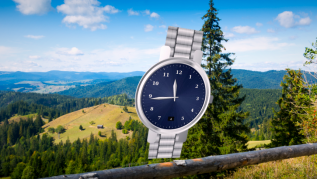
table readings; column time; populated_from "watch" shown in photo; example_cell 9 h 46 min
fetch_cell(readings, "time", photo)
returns 11 h 44 min
